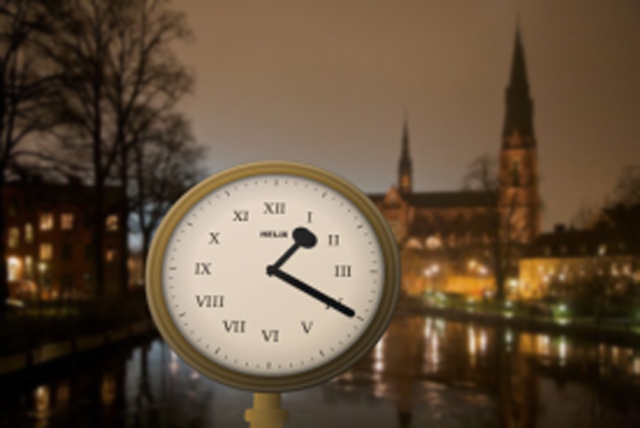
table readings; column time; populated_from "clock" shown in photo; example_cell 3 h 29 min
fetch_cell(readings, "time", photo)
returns 1 h 20 min
